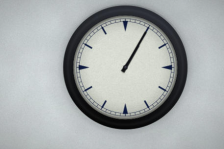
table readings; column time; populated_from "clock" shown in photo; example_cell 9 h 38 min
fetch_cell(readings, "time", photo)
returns 1 h 05 min
